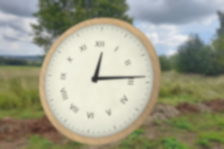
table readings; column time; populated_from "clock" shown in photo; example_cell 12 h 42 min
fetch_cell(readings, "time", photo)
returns 12 h 14 min
